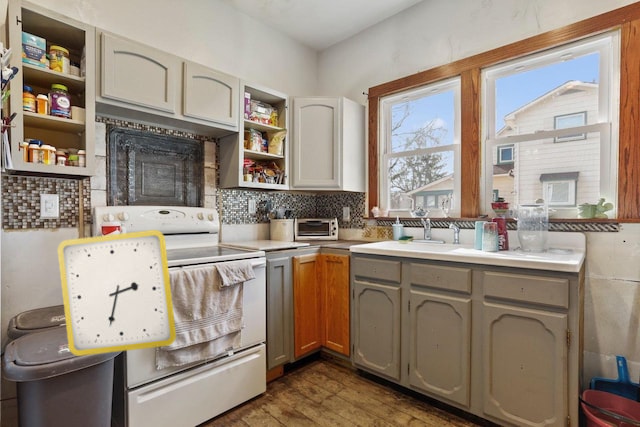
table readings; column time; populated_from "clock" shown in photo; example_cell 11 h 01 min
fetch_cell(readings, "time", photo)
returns 2 h 33 min
